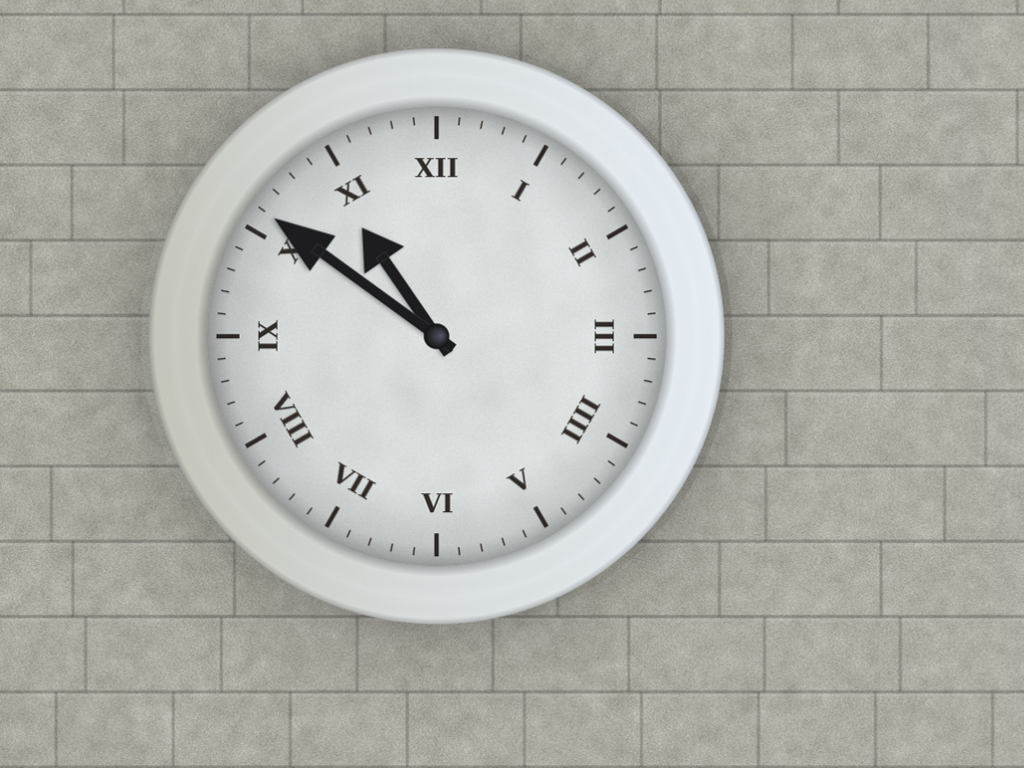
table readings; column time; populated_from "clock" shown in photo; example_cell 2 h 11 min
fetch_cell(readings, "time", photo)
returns 10 h 51 min
